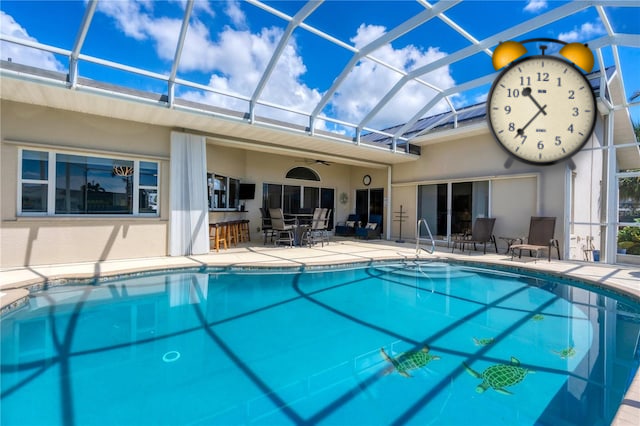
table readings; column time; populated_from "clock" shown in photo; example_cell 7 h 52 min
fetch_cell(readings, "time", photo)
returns 10 h 37 min
